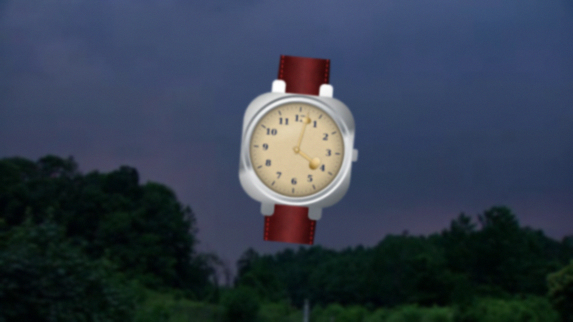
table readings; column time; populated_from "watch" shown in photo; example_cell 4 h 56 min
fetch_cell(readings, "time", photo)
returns 4 h 02 min
